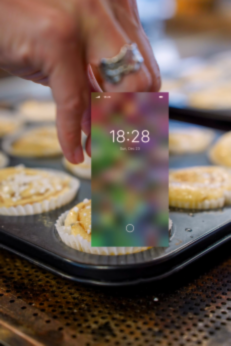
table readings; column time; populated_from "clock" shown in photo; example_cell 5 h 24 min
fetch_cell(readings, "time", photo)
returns 18 h 28 min
